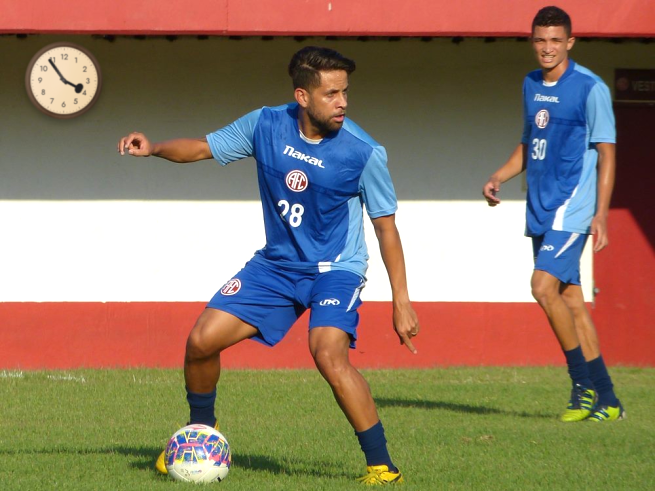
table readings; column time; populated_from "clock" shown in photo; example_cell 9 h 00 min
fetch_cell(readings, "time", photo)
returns 3 h 54 min
